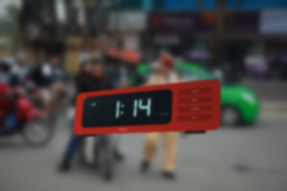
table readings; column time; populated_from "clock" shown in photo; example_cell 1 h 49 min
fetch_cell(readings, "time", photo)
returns 1 h 14 min
